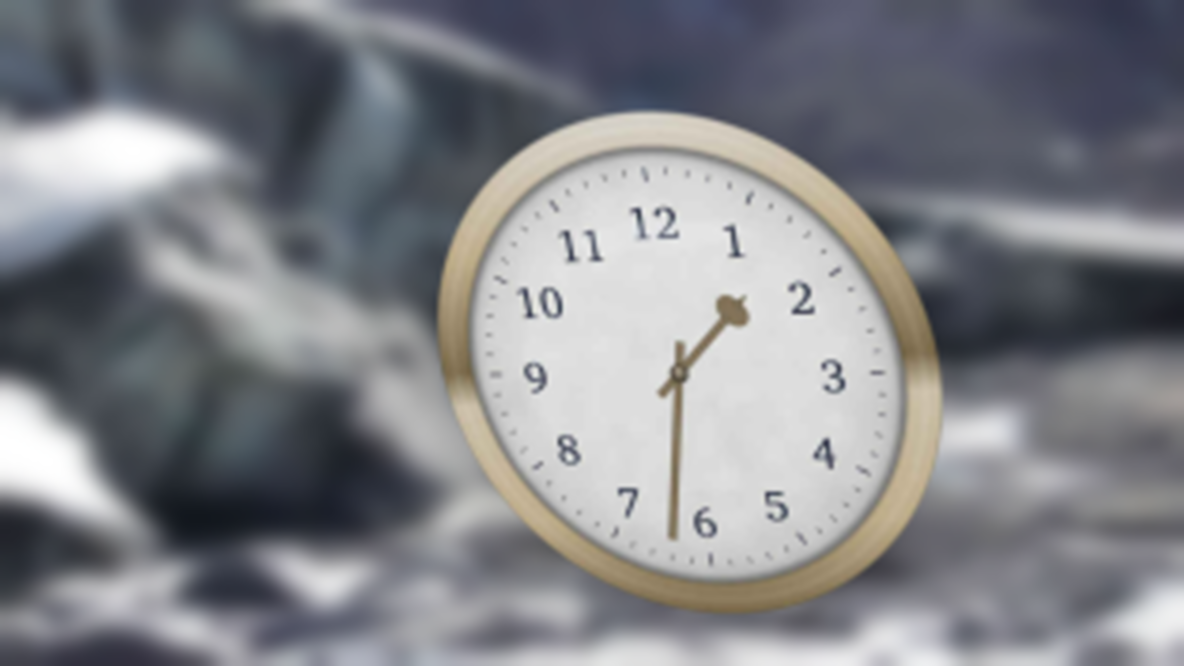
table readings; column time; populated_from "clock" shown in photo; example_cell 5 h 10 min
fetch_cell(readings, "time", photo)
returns 1 h 32 min
